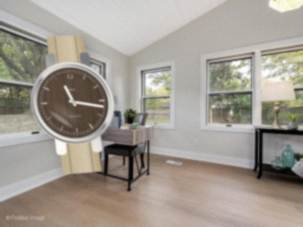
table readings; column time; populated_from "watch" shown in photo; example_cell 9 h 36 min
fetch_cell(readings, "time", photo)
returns 11 h 17 min
